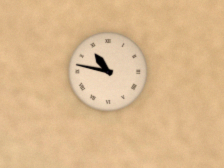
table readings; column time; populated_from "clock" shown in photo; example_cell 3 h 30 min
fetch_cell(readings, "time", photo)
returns 10 h 47 min
